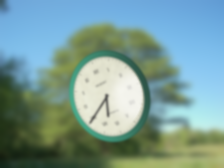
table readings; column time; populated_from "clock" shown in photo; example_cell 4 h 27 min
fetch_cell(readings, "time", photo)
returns 6 h 40 min
